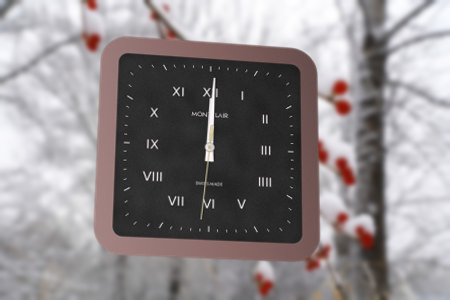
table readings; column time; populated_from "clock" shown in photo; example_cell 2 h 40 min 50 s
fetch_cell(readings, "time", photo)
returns 12 h 00 min 31 s
